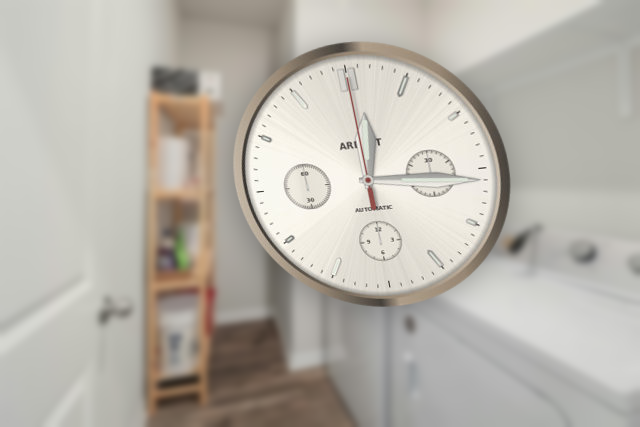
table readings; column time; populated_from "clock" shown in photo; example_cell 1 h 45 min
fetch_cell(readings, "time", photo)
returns 12 h 16 min
